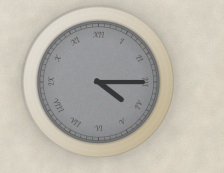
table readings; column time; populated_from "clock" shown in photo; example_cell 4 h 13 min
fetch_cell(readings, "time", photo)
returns 4 h 15 min
